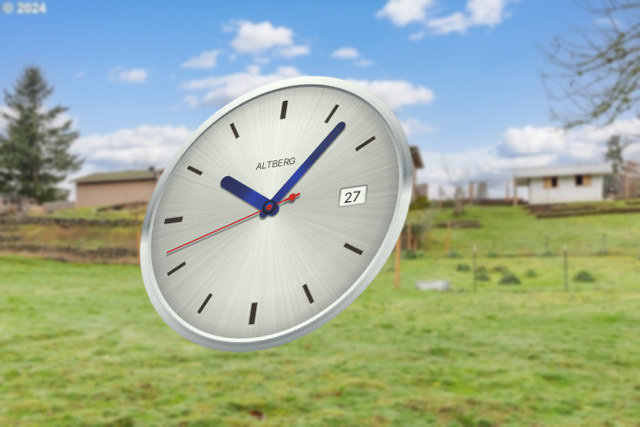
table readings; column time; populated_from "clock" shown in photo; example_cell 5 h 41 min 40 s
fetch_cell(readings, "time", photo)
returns 10 h 06 min 42 s
